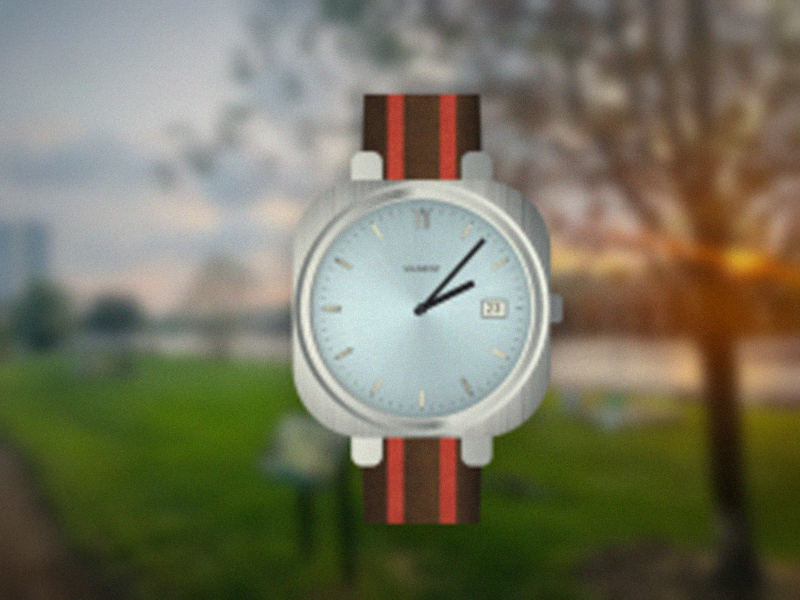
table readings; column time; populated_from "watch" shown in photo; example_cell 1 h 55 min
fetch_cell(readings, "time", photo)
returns 2 h 07 min
